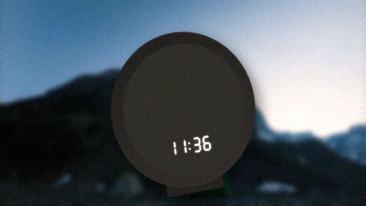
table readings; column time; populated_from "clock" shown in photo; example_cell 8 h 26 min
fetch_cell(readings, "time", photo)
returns 11 h 36 min
